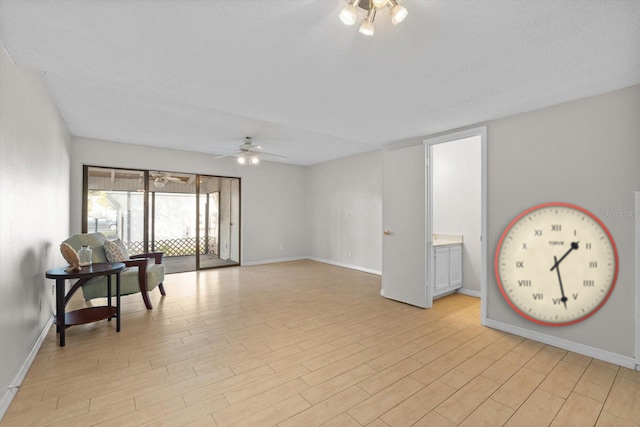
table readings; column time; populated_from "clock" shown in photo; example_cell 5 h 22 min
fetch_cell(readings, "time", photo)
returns 1 h 28 min
